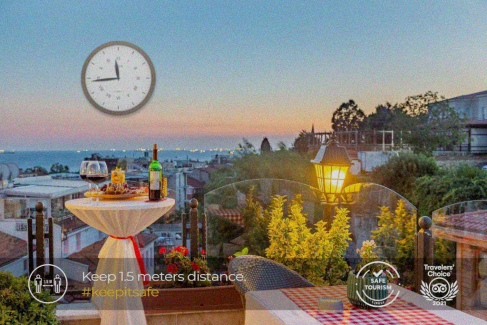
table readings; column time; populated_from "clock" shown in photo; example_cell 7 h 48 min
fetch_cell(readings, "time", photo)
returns 11 h 44 min
